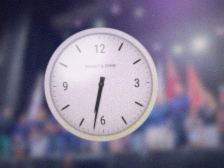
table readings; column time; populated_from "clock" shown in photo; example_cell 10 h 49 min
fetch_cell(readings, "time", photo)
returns 6 h 32 min
